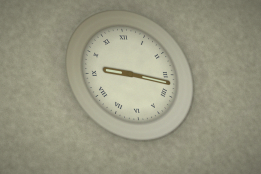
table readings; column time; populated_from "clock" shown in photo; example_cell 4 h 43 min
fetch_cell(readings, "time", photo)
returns 9 h 17 min
